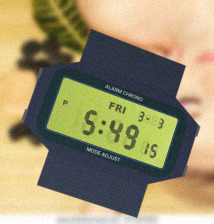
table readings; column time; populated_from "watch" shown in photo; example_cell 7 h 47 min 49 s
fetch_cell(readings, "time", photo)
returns 5 h 49 min 15 s
